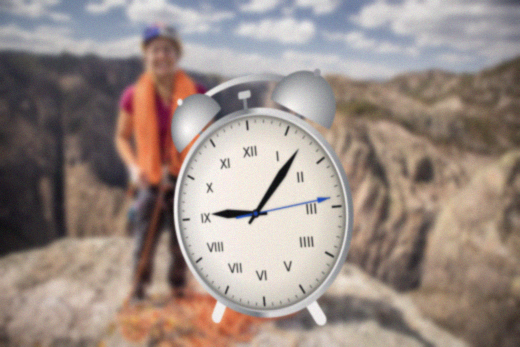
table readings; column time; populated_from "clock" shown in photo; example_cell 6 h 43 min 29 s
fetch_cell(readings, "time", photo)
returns 9 h 07 min 14 s
